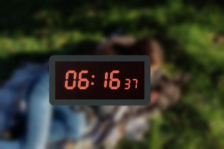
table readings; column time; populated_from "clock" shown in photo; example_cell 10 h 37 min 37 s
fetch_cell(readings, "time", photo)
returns 6 h 16 min 37 s
